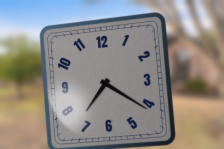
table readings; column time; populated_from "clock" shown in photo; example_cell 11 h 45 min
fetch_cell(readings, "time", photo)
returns 7 h 21 min
